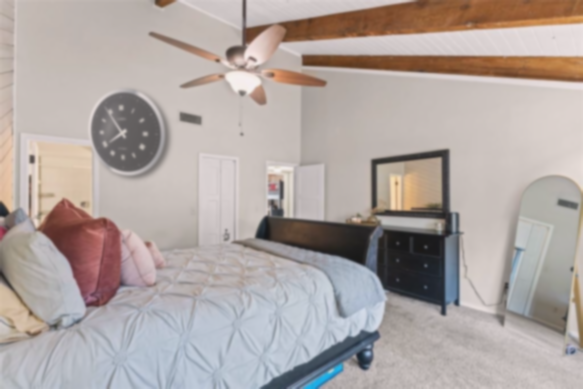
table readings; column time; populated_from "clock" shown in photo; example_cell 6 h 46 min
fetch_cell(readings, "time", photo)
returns 7 h 54 min
